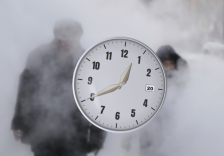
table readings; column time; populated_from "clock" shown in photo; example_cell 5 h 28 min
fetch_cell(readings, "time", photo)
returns 12 h 40 min
